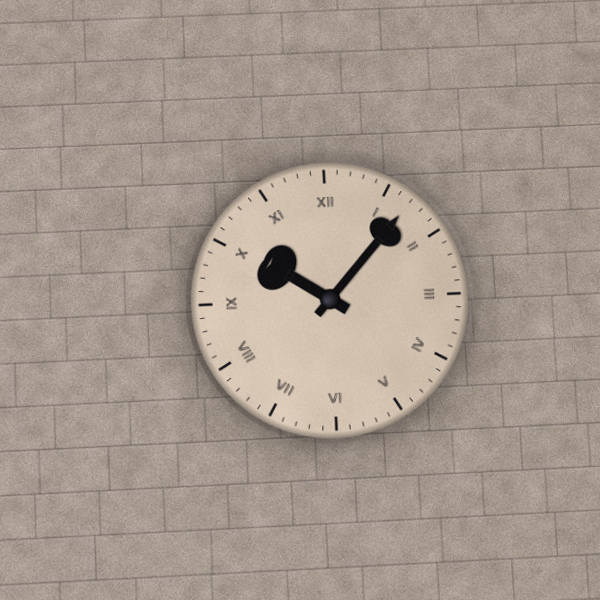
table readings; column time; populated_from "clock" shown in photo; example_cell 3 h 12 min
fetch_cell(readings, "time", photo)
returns 10 h 07 min
